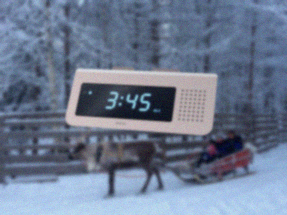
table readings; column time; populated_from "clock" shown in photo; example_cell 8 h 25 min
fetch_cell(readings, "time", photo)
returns 3 h 45 min
